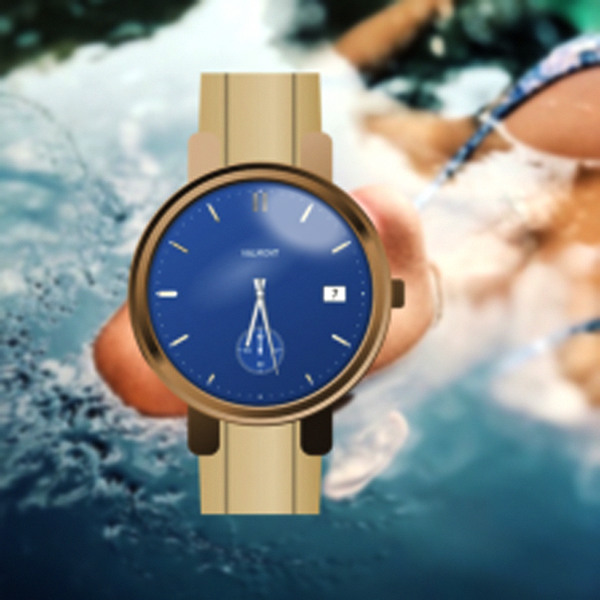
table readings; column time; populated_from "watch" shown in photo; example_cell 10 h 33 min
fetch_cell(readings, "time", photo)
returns 6 h 28 min
